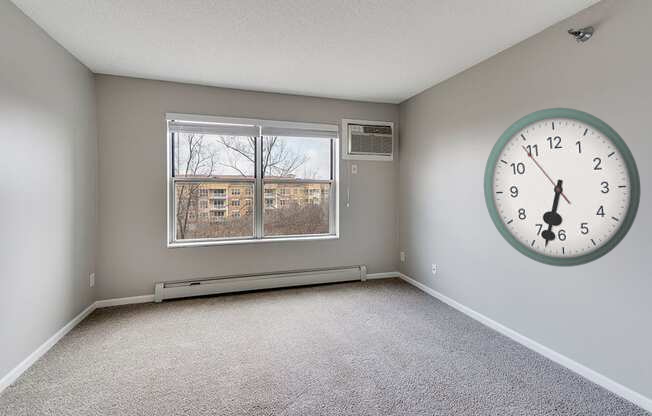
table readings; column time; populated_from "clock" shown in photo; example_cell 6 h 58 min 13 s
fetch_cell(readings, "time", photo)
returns 6 h 32 min 54 s
